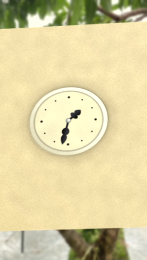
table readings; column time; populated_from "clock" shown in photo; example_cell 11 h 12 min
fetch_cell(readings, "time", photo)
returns 1 h 32 min
